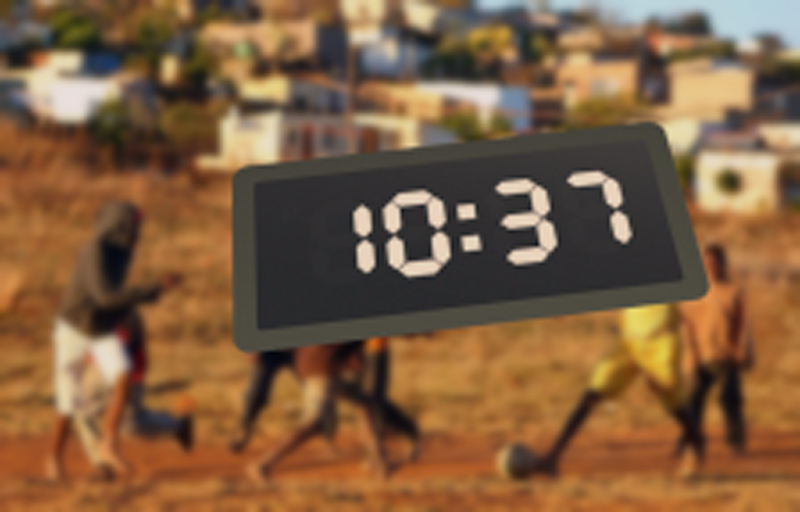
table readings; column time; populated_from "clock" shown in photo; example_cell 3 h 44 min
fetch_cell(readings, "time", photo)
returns 10 h 37 min
